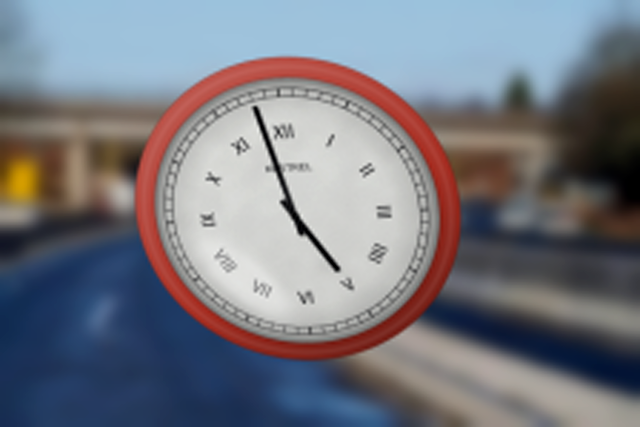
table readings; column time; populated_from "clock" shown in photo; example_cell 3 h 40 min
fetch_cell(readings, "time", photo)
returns 4 h 58 min
